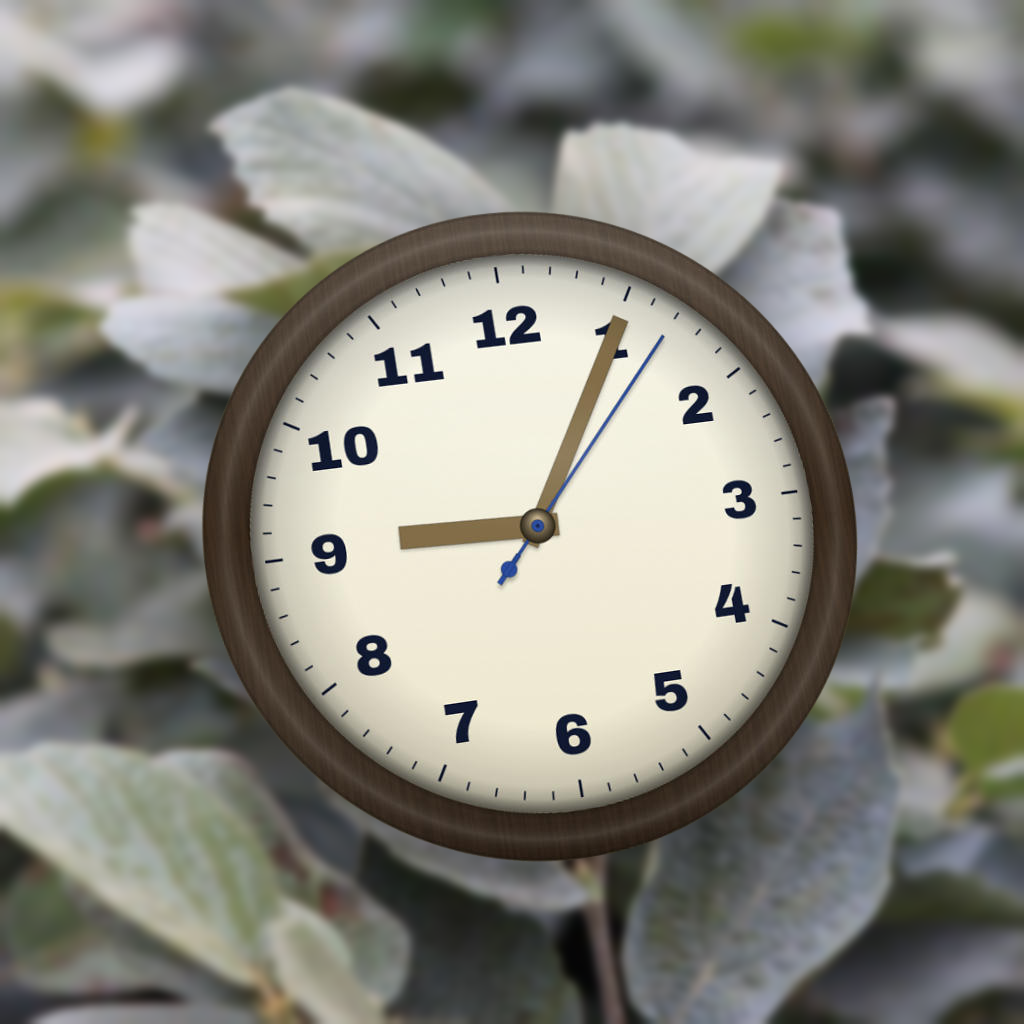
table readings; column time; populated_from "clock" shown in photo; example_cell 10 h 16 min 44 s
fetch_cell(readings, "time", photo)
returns 9 h 05 min 07 s
